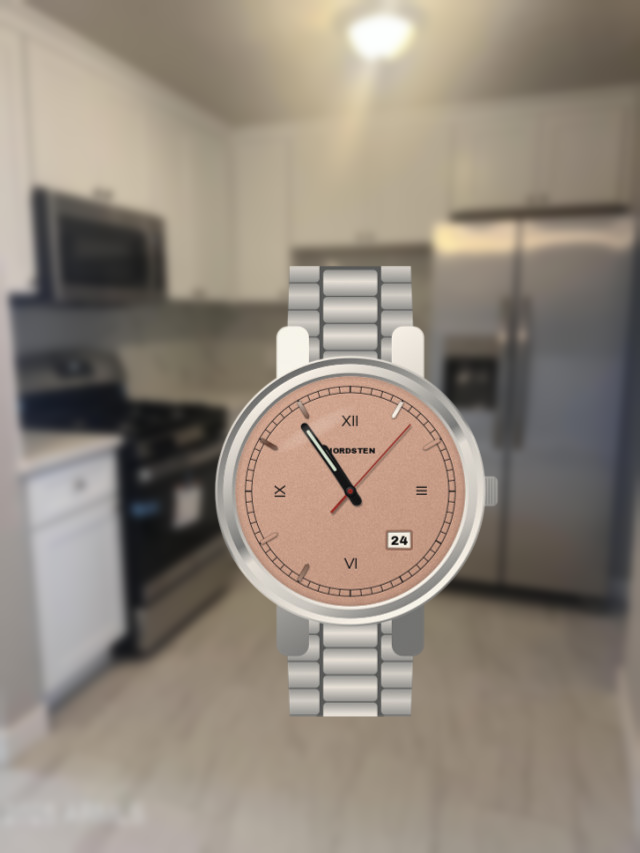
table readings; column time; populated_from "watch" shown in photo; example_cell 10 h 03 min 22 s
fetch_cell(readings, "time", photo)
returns 10 h 54 min 07 s
